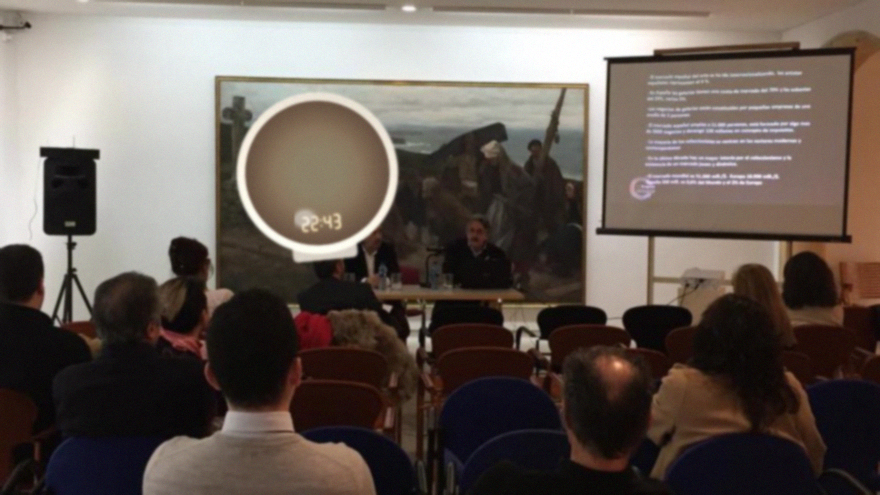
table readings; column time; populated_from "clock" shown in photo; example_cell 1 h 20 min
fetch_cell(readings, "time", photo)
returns 22 h 43 min
